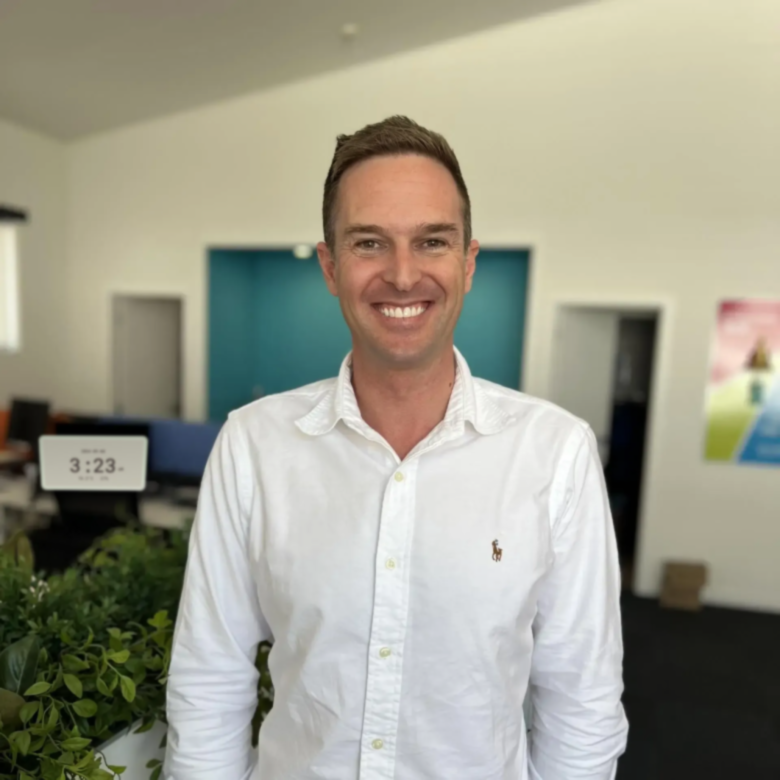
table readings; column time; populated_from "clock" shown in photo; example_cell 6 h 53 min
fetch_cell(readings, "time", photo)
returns 3 h 23 min
